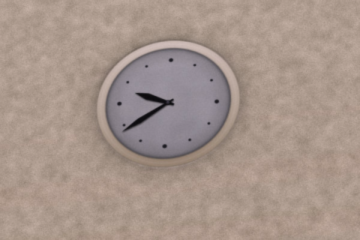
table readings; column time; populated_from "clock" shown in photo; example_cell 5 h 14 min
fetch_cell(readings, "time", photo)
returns 9 h 39 min
